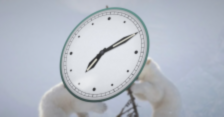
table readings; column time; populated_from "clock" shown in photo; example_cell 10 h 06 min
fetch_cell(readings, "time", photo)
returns 7 h 10 min
